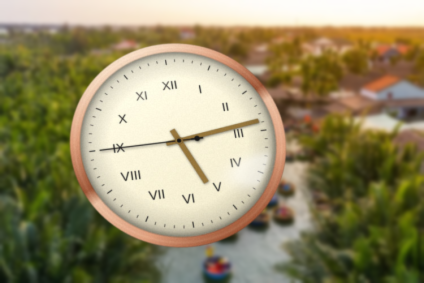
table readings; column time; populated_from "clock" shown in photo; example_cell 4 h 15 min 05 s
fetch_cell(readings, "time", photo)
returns 5 h 13 min 45 s
